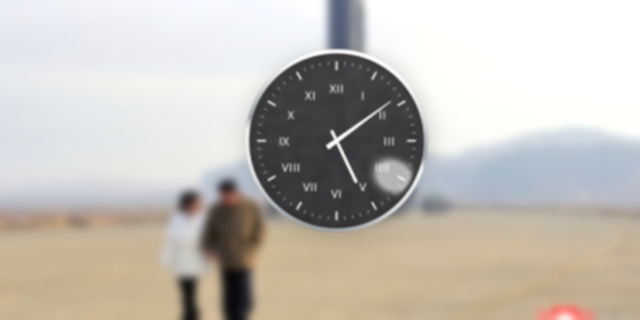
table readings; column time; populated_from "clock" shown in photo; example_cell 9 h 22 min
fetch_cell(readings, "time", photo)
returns 5 h 09 min
